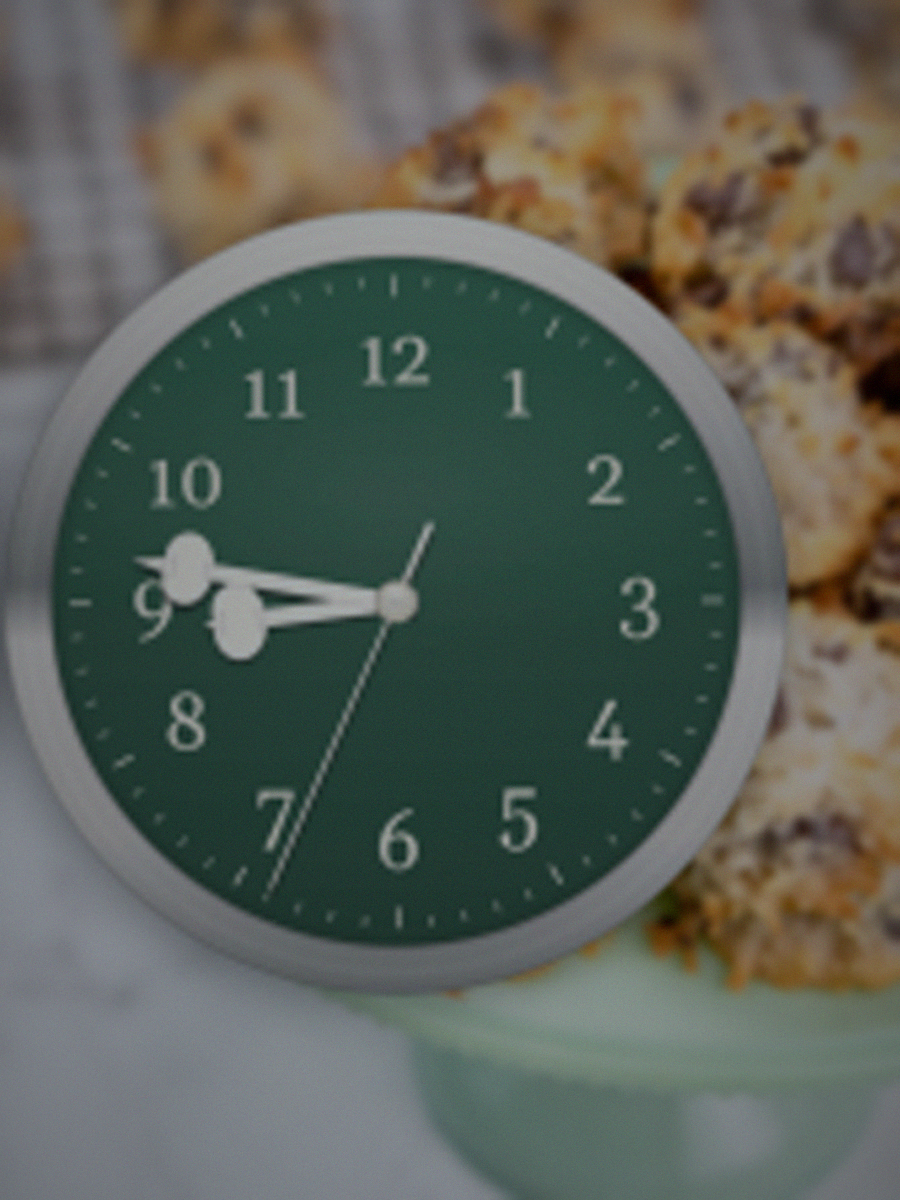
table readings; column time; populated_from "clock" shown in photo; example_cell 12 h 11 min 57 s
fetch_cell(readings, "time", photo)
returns 8 h 46 min 34 s
